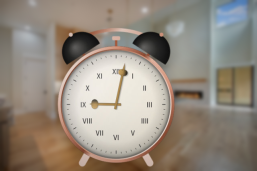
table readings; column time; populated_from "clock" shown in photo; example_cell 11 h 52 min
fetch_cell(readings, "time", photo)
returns 9 h 02 min
